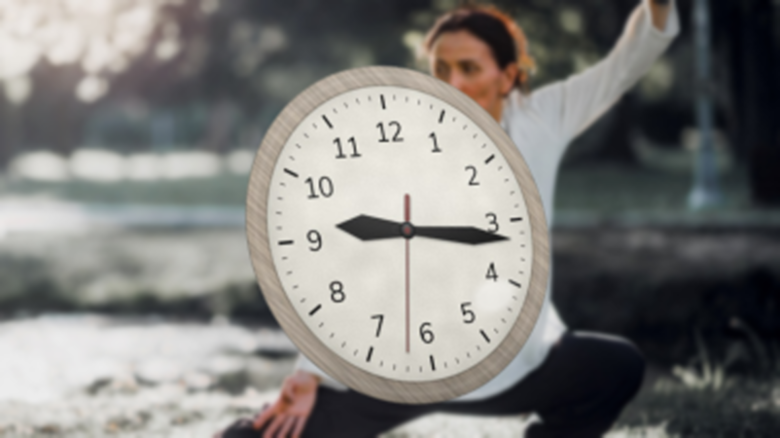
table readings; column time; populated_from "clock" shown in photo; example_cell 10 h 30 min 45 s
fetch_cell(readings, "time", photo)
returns 9 h 16 min 32 s
